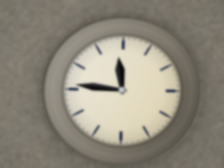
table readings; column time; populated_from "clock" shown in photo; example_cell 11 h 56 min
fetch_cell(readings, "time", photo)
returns 11 h 46 min
